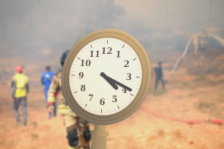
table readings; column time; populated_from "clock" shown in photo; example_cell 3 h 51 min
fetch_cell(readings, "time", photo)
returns 4 h 19 min
